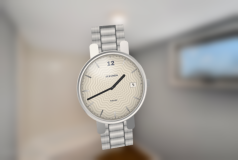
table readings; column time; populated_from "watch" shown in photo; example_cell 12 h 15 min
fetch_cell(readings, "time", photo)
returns 1 h 42 min
